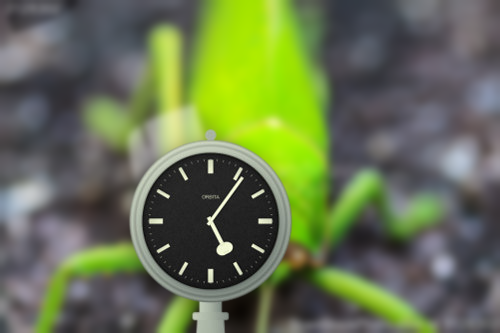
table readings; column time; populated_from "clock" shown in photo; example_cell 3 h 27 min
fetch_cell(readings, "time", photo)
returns 5 h 06 min
